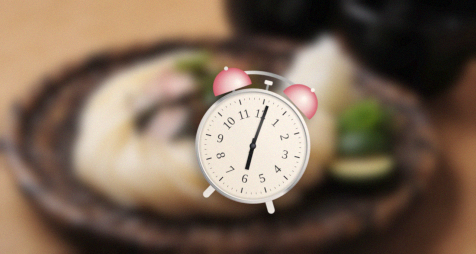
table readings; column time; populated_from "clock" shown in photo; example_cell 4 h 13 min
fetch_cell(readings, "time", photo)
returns 6 h 01 min
